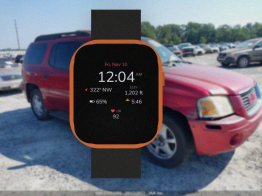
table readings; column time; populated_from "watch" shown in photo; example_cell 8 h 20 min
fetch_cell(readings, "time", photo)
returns 12 h 04 min
